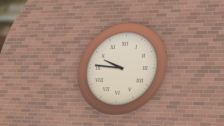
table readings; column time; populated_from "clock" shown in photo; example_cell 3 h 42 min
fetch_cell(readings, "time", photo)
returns 9 h 46 min
